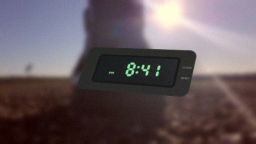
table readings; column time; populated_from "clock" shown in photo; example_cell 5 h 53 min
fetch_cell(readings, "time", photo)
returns 8 h 41 min
